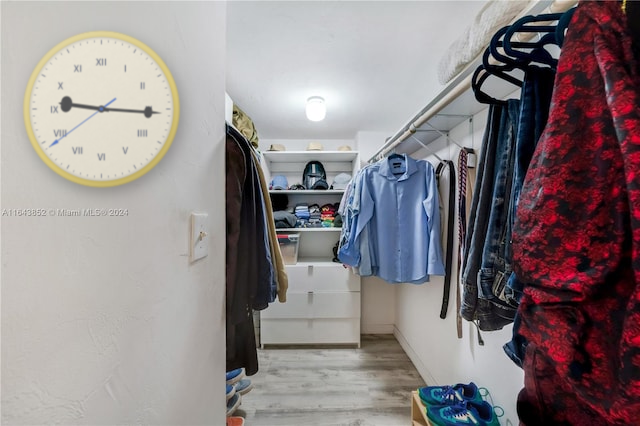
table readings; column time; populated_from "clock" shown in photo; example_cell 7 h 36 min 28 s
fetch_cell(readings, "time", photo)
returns 9 h 15 min 39 s
